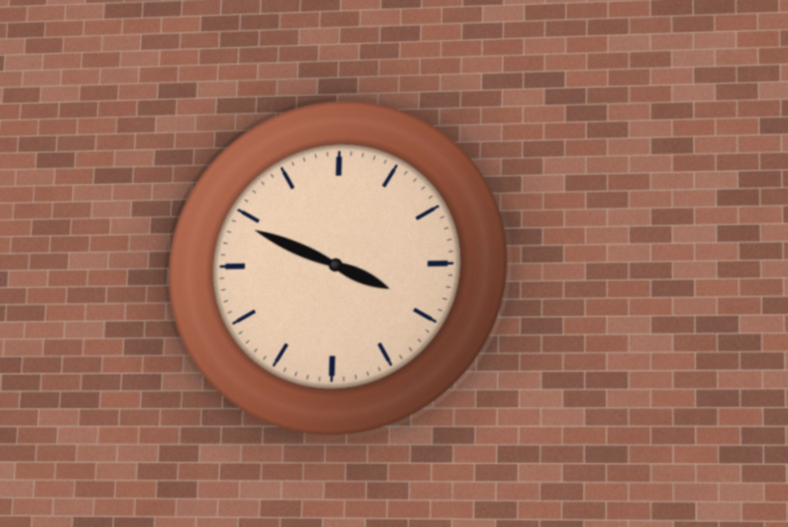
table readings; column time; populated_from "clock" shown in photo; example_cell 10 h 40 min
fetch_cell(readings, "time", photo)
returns 3 h 49 min
